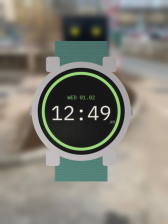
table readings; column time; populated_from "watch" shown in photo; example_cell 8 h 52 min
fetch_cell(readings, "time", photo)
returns 12 h 49 min
